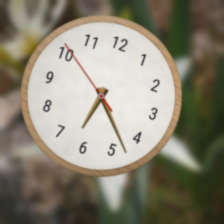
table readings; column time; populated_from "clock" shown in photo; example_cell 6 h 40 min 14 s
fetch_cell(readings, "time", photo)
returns 6 h 22 min 51 s
